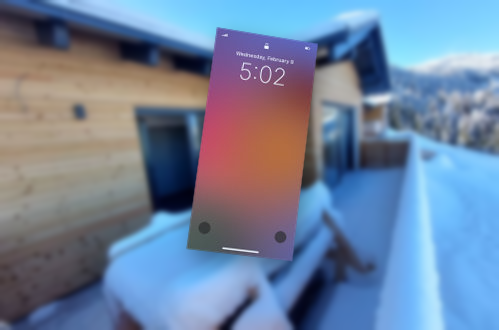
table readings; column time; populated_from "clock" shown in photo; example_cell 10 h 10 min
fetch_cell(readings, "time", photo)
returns 5 h 02 min
